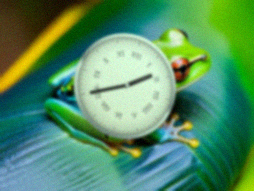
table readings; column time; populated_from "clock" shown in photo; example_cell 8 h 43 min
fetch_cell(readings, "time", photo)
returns 1 h 40 min
